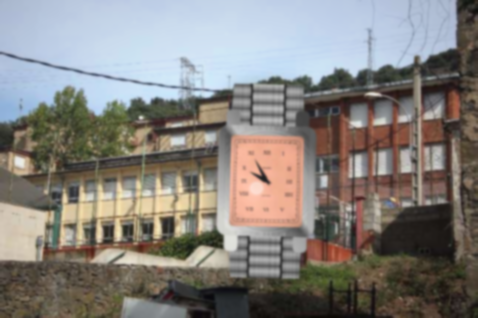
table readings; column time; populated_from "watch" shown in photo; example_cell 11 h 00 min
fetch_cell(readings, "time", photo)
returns 9 h 55 min
